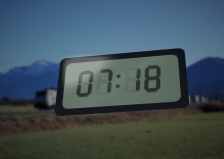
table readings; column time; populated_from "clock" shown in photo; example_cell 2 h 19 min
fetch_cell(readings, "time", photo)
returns 7 h 18 min
